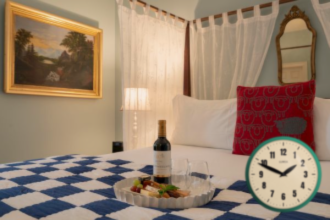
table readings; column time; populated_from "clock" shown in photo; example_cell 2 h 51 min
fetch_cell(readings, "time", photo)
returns 1 h 49 min
